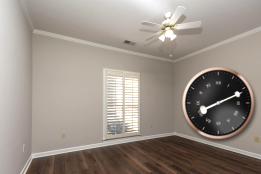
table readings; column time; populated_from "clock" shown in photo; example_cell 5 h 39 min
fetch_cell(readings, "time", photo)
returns 8 h 11 min
